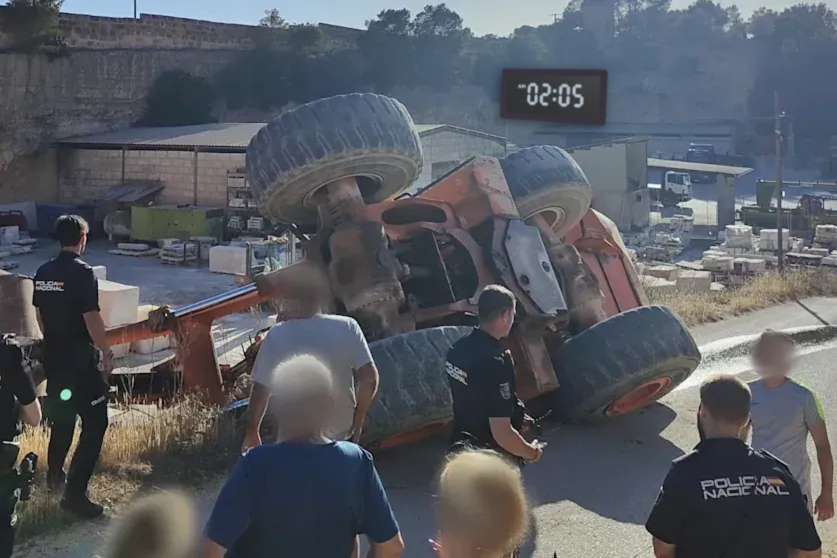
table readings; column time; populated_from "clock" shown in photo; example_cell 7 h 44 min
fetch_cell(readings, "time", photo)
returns 2 h 05 min
